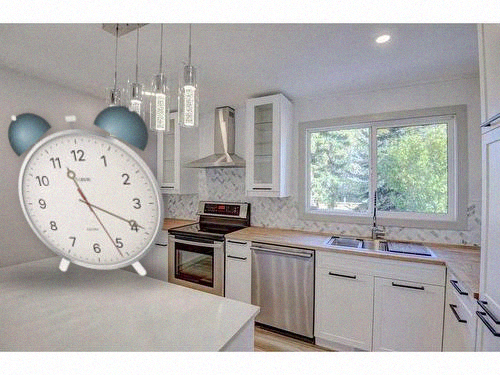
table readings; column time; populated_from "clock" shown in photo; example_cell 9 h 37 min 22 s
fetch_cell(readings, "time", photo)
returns 11 h 19 min 26 s
